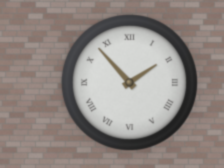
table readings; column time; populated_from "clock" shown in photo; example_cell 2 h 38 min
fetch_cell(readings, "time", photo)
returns 1 h 53 min
